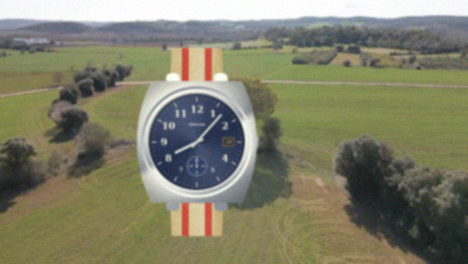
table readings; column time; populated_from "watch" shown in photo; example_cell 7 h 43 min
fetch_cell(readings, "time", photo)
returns 8 h 07 min
